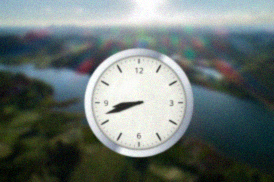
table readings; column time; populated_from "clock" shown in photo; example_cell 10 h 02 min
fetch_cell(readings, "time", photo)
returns 8 h 42 min
